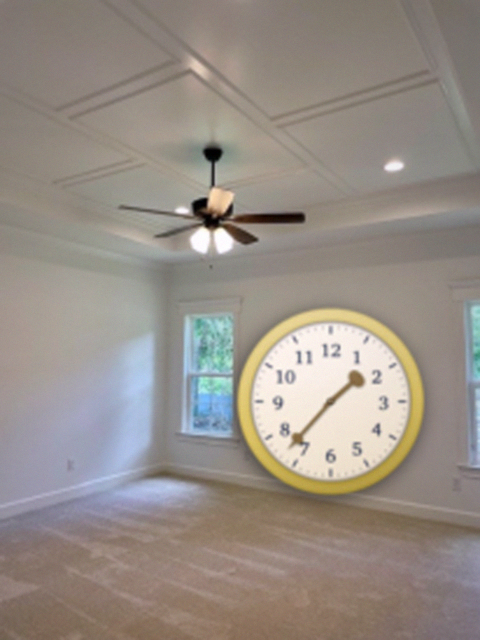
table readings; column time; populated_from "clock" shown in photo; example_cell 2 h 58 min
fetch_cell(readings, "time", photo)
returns 1 h 37 min
